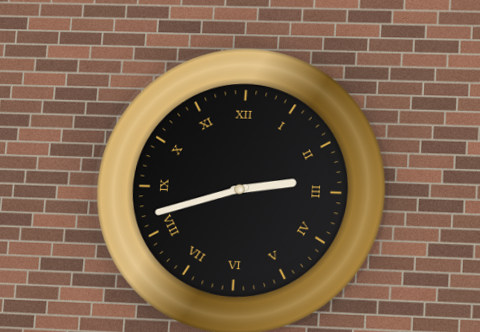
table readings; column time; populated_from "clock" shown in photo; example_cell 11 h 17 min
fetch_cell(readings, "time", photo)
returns 2 h 42 min
